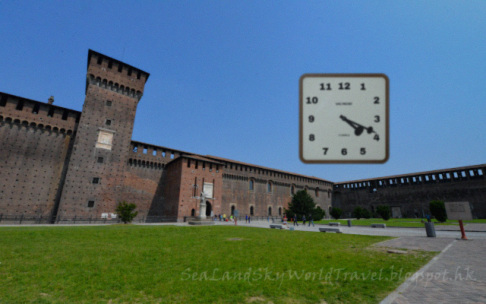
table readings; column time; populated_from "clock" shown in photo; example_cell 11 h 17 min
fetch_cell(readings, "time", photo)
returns 4 h 19 min
